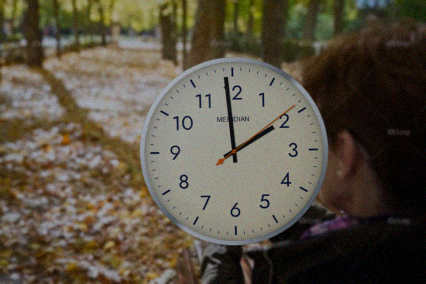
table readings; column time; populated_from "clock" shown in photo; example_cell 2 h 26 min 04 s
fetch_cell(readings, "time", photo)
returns 1 h 59 min 09 s
